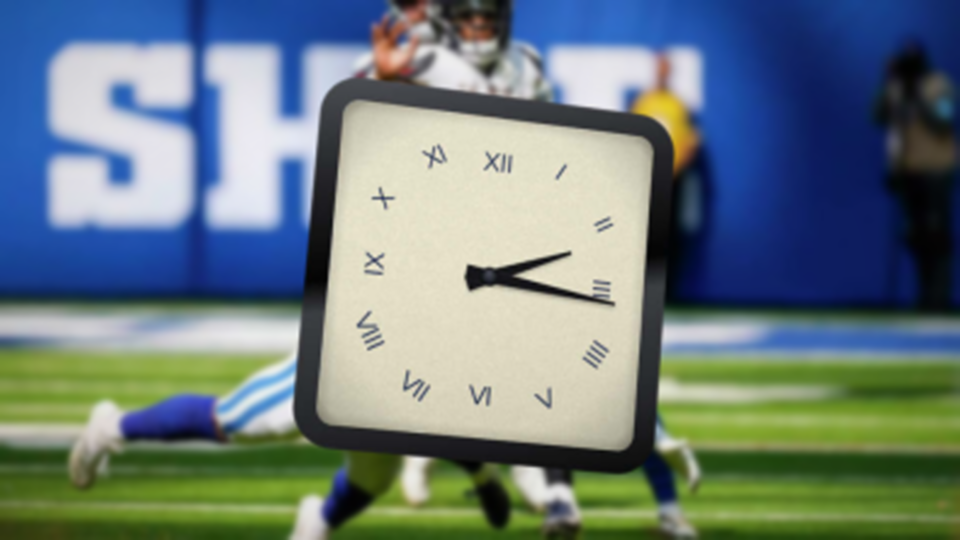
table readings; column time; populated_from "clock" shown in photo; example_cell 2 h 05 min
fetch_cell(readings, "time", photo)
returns 2 h 16 min
